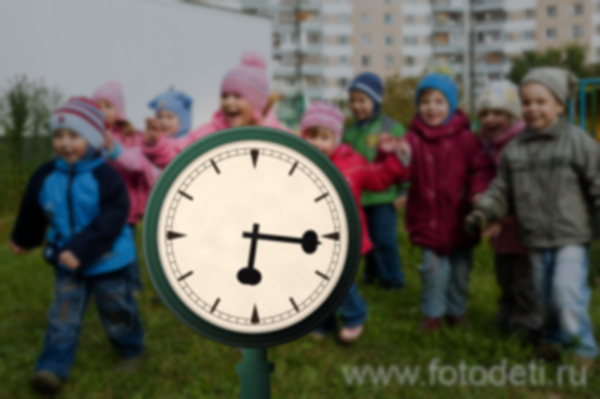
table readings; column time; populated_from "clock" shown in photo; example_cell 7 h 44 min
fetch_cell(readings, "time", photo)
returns 6 h 16 min
